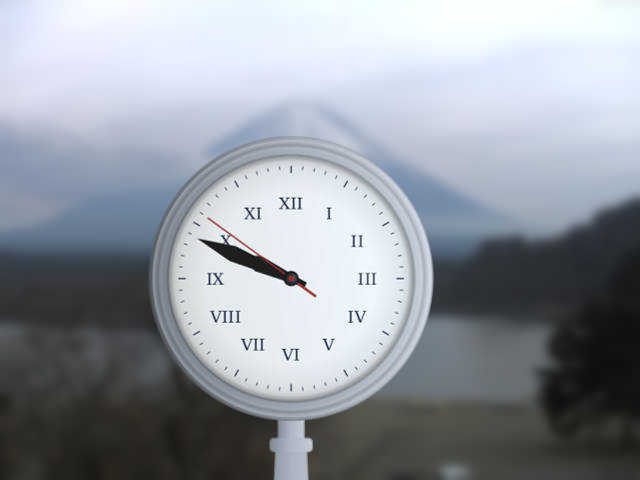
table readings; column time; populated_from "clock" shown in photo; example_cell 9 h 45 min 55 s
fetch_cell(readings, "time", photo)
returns 9 h 48 min 51 s
